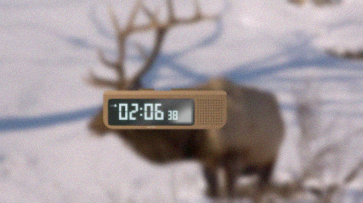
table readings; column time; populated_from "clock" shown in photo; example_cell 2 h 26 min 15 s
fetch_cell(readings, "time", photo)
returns 2 h 06 min 38 s
